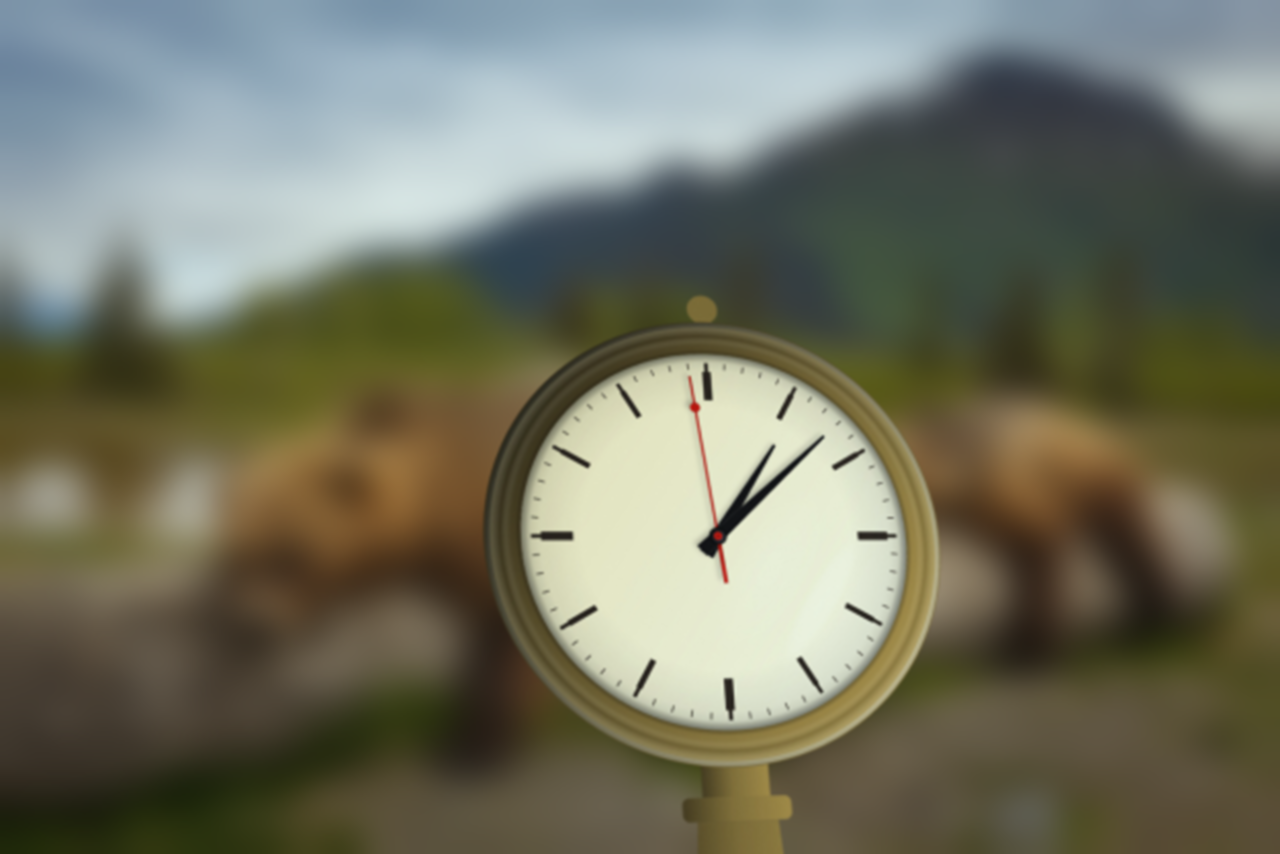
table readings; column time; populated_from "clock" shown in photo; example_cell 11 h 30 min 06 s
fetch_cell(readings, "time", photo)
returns 1 h 07 min 59 s
